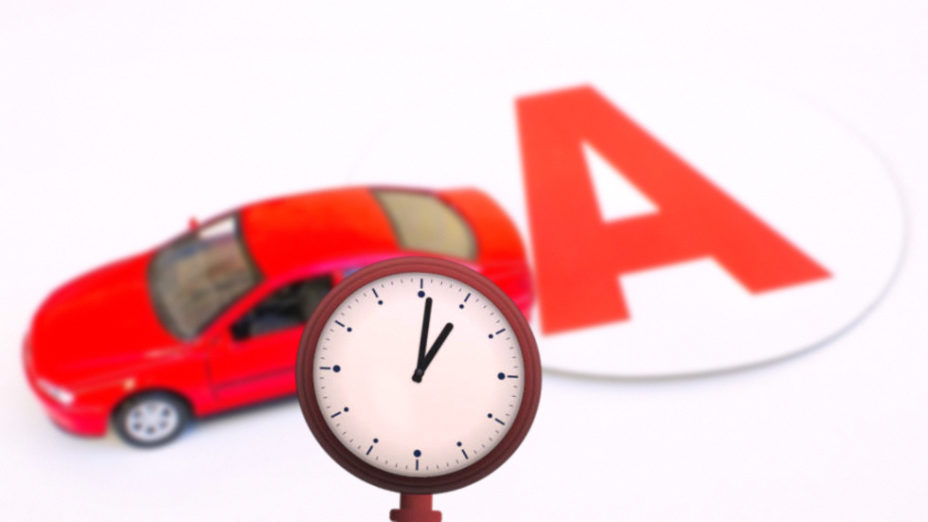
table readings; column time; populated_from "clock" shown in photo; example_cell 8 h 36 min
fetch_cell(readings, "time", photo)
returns 1 h 01 min
